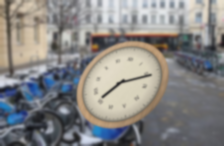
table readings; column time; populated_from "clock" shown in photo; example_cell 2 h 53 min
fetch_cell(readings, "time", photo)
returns 7 h 11 min
